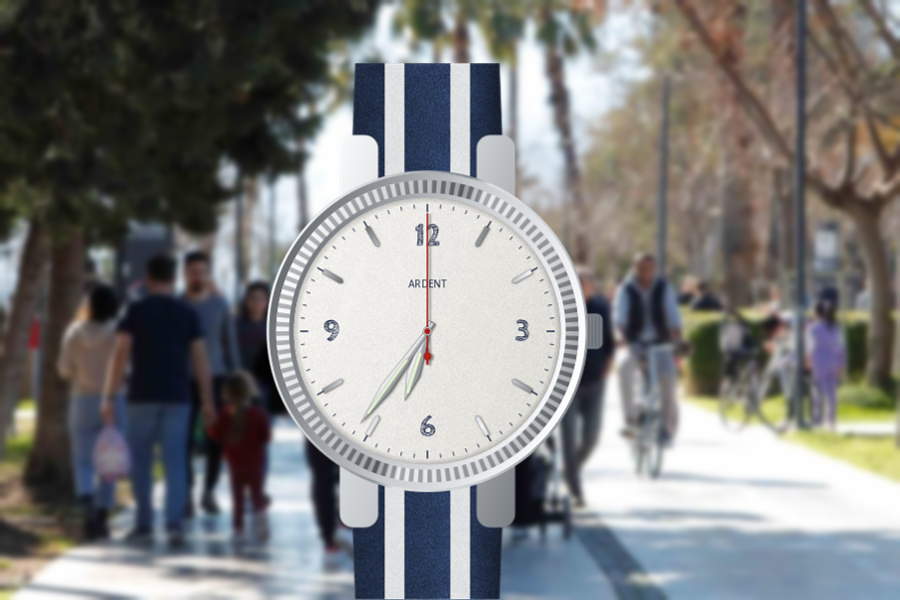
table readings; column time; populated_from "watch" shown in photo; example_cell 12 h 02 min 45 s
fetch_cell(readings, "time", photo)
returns 6 h 36 min 00 s
